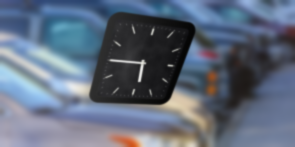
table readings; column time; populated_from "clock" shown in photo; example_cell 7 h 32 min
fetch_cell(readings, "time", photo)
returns 5 h 45 min
